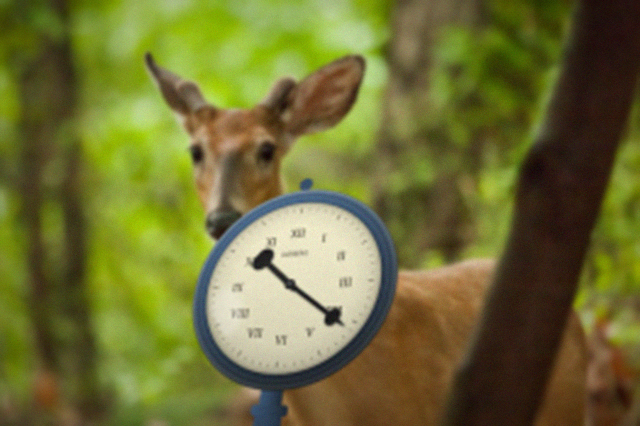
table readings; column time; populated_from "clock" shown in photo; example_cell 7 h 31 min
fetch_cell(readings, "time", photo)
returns 10 h 21 min
